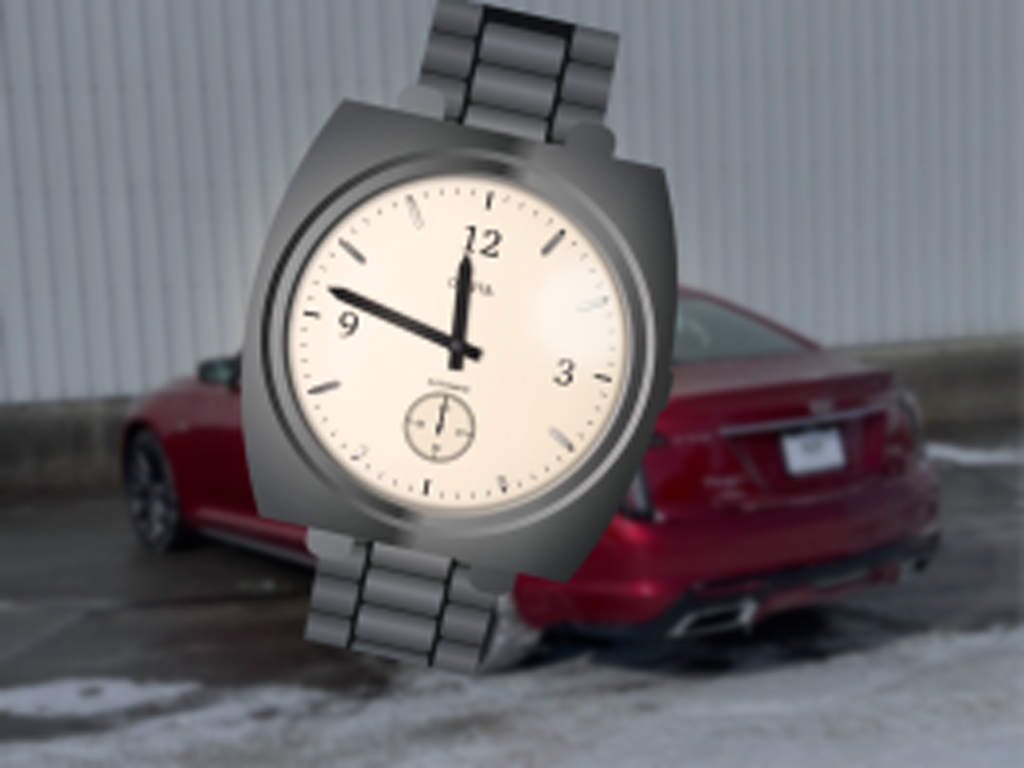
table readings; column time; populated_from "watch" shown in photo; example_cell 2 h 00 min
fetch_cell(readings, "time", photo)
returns 11 h 47 min
